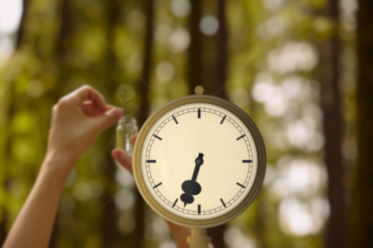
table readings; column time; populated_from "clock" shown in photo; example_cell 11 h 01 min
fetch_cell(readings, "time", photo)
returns 6 h 33 min
